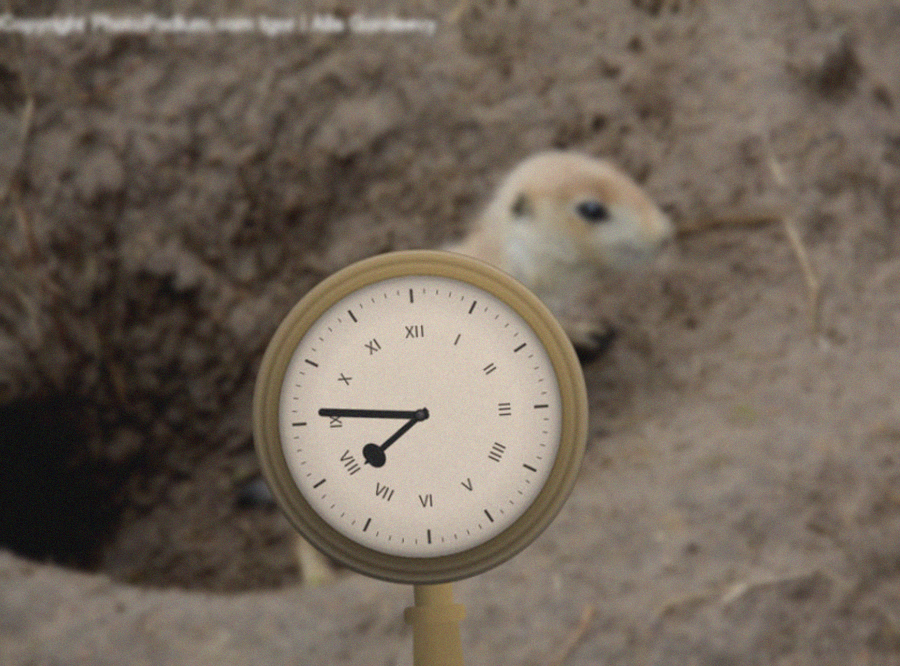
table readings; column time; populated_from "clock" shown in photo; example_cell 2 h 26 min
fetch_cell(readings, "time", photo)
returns 7 h 46 min
